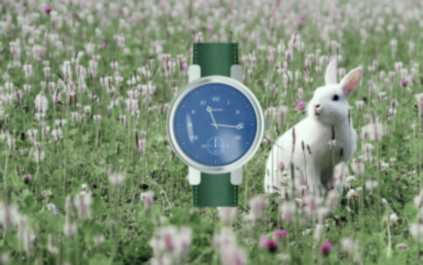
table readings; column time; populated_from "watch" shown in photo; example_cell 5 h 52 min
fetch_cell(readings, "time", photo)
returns 11 h 16 min
